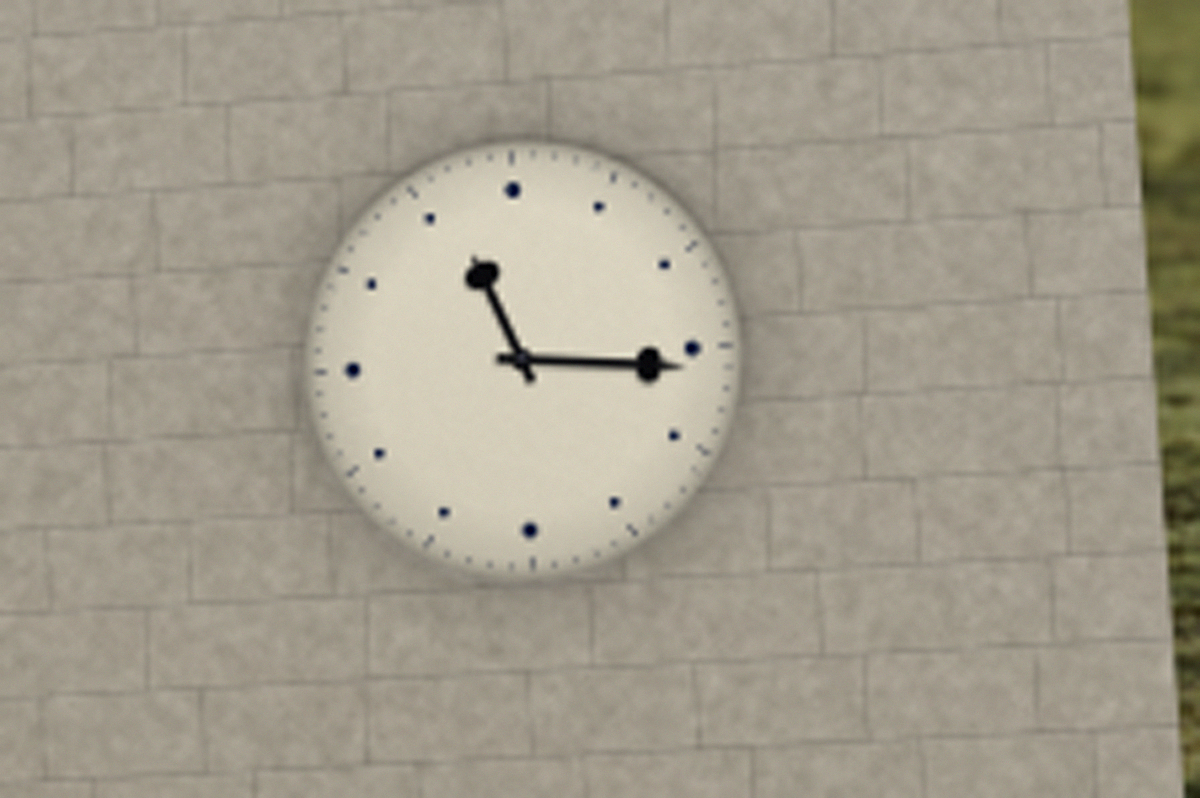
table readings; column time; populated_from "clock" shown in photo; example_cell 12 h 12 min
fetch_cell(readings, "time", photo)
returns 11 h 16 min
